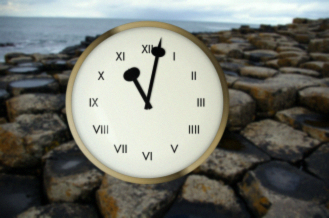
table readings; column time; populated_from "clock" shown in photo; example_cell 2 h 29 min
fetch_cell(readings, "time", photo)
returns 11 h 02 min
